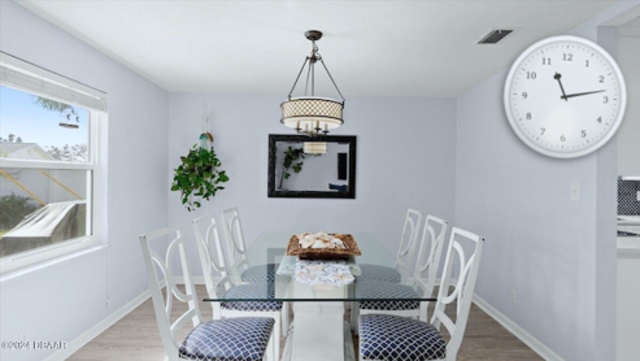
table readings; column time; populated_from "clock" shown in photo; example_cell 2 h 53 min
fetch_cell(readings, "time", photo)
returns 11 h 13 min
